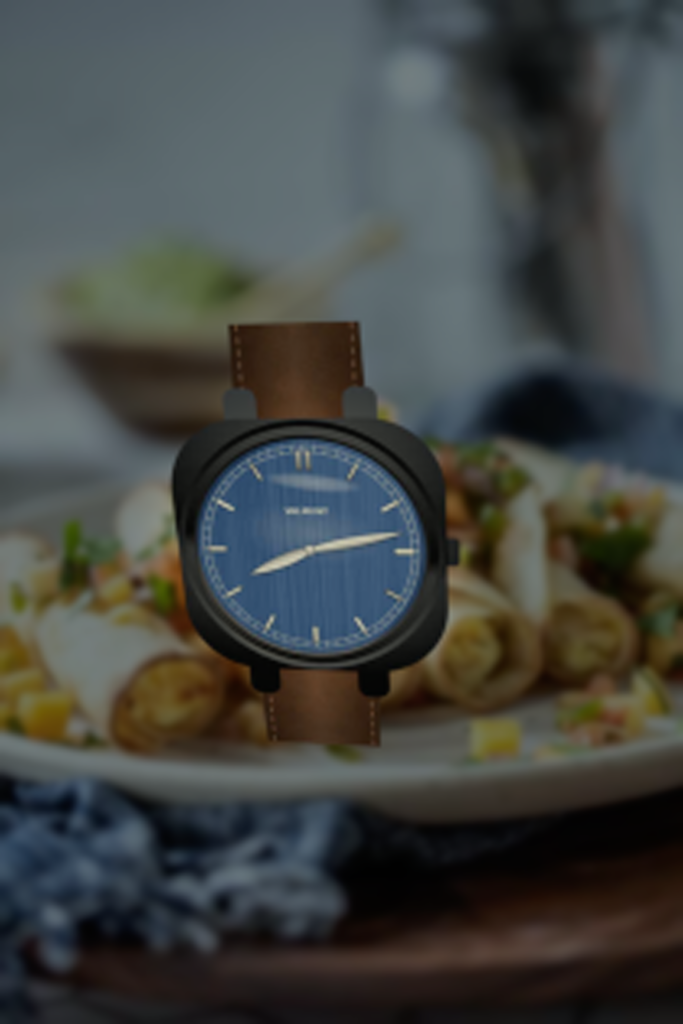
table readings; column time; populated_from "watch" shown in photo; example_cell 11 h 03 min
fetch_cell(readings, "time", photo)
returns 8 h 13 min
